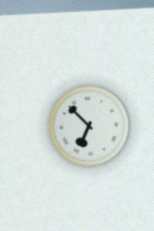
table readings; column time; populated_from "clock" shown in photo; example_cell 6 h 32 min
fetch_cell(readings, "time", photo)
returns 6 h 53 min
